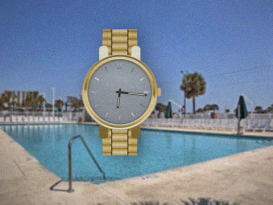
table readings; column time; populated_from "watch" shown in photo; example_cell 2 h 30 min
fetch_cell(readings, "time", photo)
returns 6 h 16 min
